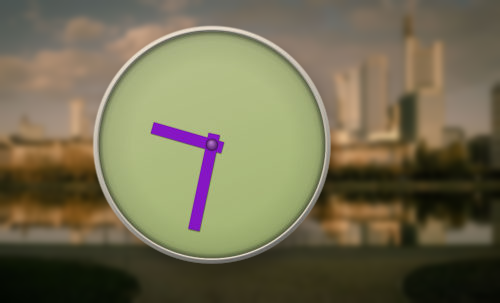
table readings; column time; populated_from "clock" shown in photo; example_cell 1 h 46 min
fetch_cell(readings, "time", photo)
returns 9 h 32 min
